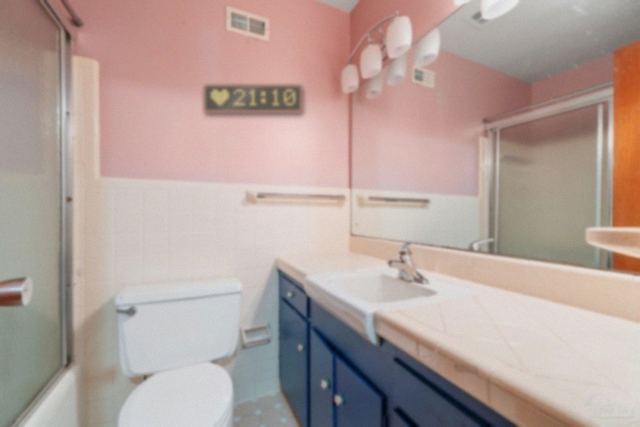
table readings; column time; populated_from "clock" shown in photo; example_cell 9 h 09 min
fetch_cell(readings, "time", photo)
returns 21 h 10 min
